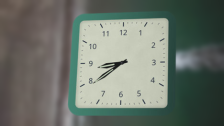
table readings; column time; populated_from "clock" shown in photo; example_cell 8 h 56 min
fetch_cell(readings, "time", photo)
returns 8 h 39 min
